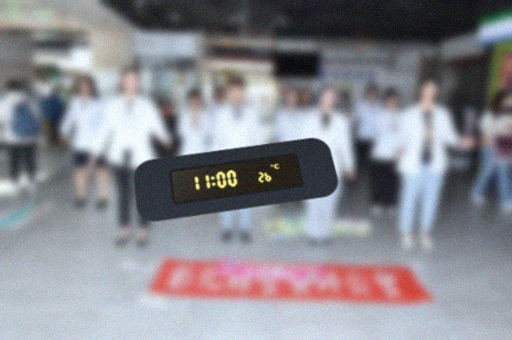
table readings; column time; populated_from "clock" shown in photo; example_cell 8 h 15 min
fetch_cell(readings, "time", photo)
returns 11 h 00 min
